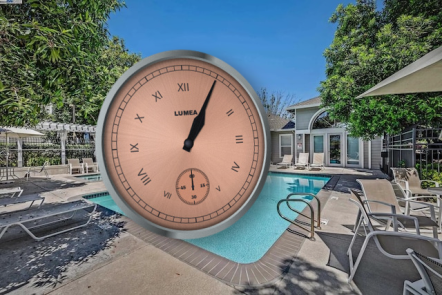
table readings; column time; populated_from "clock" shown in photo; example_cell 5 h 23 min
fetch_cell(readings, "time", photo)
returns 1 h 05 min
